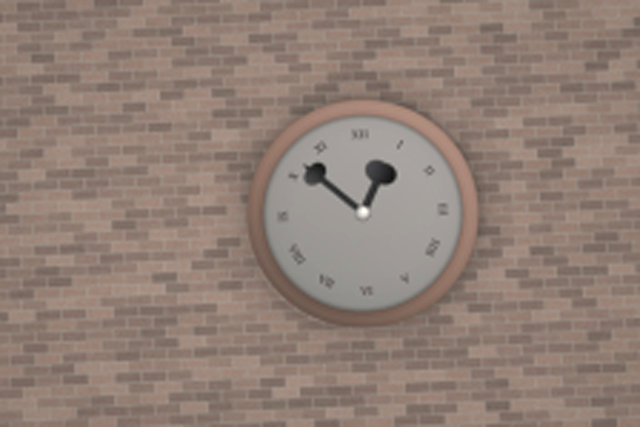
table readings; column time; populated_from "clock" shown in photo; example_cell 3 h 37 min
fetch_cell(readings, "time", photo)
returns 12 h 52 min
